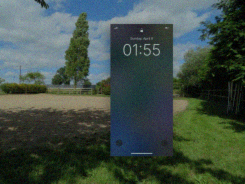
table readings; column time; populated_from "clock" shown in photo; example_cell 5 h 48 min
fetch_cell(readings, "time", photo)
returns 1 h 55 min
